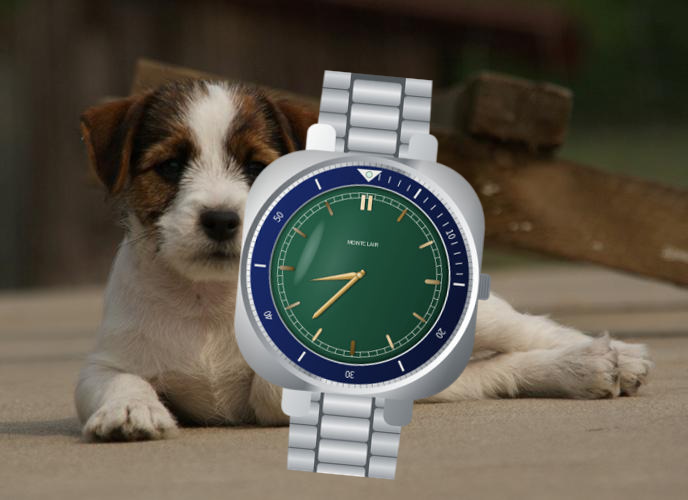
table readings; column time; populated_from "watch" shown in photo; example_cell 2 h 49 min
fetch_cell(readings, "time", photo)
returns 8 h 37 min
